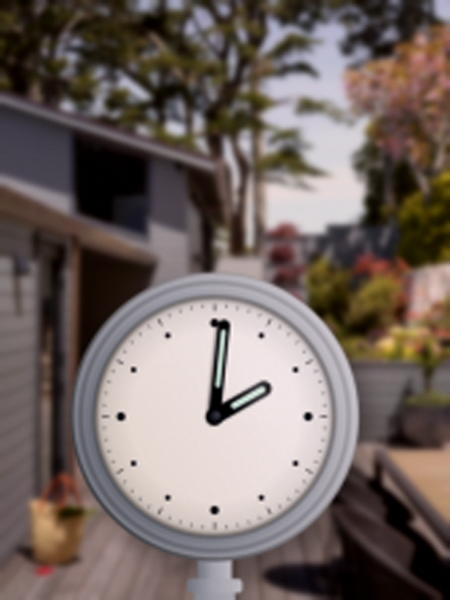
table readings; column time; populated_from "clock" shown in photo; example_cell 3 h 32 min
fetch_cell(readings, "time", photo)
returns 2 h 01 min
